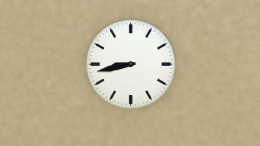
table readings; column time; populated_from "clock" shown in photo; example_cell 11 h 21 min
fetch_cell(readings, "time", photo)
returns 8 h 43 min
